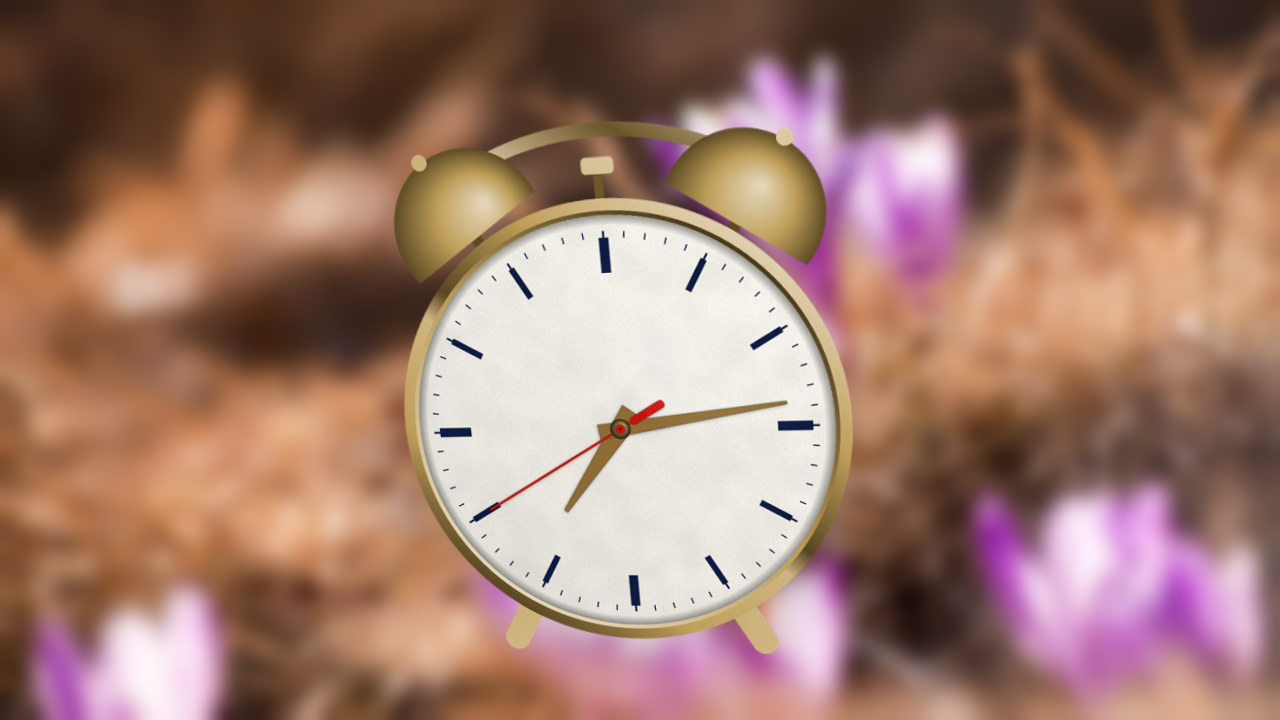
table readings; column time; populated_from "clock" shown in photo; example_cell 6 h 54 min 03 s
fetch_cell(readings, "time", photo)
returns 7 h 13 min 40 s
